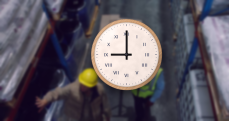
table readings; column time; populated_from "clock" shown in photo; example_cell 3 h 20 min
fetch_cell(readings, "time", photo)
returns 9 h 00 min
